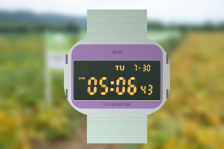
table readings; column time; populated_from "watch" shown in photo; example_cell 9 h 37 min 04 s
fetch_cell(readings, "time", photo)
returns 5 h 06 min 43 s
